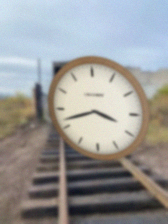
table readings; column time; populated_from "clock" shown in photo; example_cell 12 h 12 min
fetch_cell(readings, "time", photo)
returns 3 h 42 min
